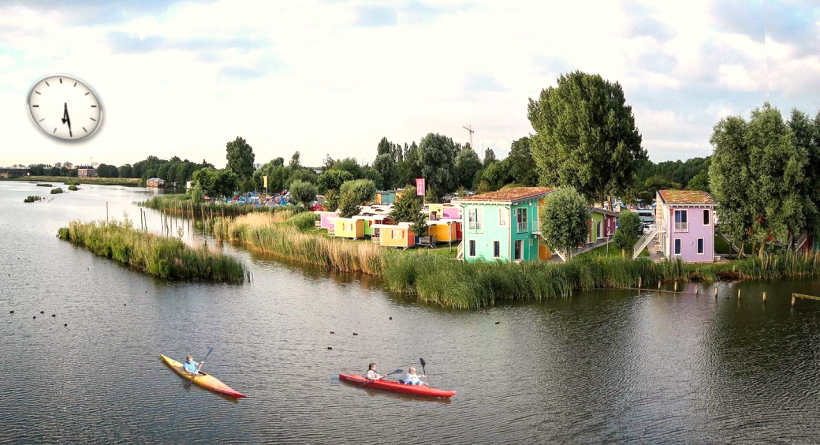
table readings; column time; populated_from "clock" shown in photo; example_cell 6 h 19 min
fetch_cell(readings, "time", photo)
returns 6 h 30 min
